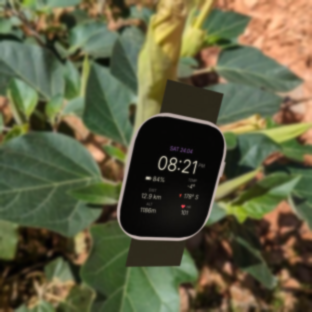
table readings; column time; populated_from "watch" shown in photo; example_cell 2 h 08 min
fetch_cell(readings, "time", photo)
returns 8 h 21 min
